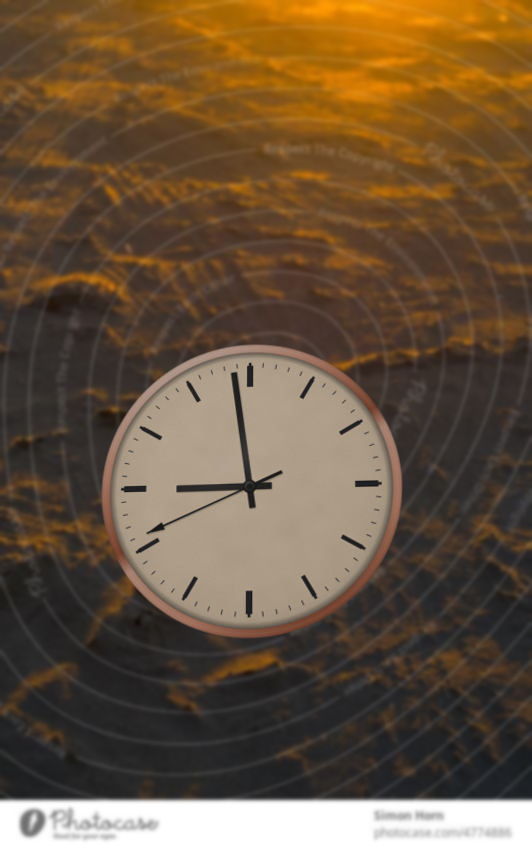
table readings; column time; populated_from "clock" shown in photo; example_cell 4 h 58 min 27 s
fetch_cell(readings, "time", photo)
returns 8 h 58 min 41 s
